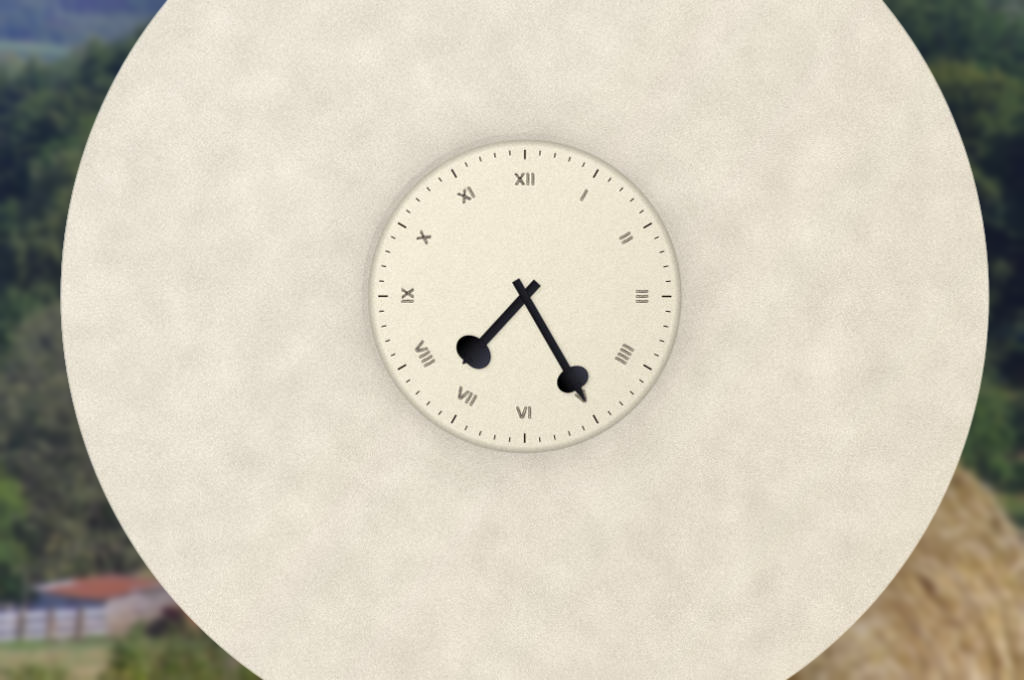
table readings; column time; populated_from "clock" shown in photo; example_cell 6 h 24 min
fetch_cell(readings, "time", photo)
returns 7 h 25 min
